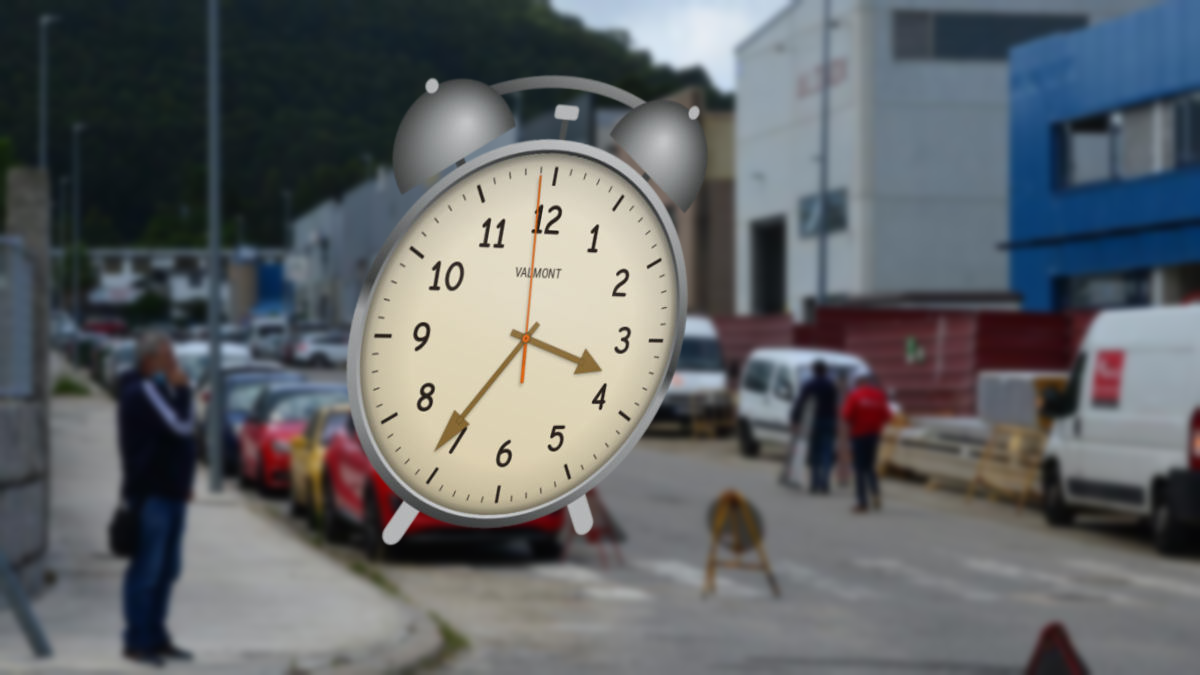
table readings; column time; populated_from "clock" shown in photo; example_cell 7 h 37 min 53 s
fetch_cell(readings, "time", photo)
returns 3 h 35 min 59 s
